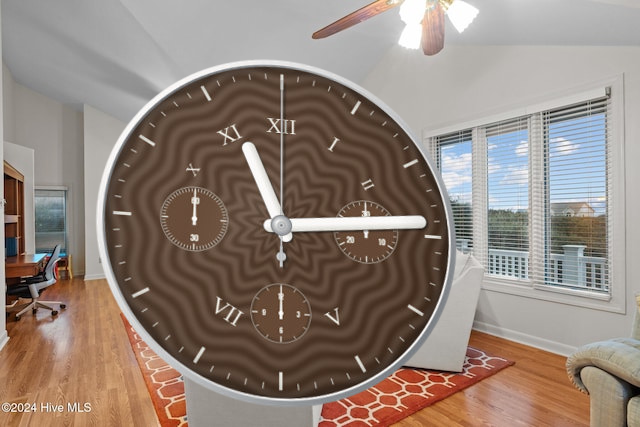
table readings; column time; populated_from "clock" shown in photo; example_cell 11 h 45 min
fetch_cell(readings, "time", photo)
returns 11 h 14 min
